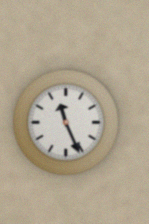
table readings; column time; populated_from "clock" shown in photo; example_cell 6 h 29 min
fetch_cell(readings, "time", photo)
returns 11 h 26 min
